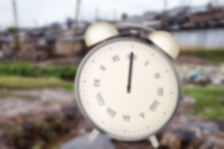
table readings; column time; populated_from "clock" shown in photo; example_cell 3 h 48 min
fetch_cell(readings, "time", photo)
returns 12 h 00 min
